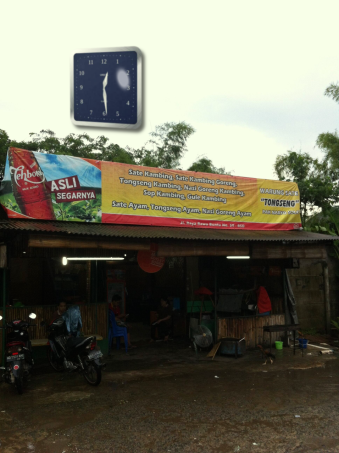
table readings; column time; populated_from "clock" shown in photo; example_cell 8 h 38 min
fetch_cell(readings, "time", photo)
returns 12 h 29 min
